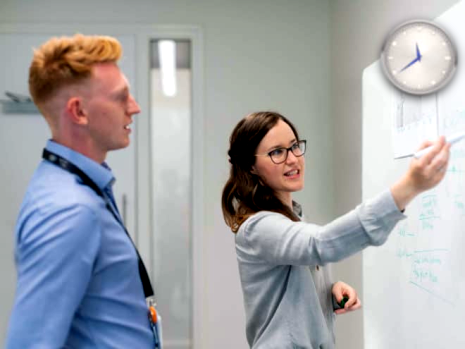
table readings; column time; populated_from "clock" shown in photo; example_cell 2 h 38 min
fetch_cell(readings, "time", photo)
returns 11 h 39 min
